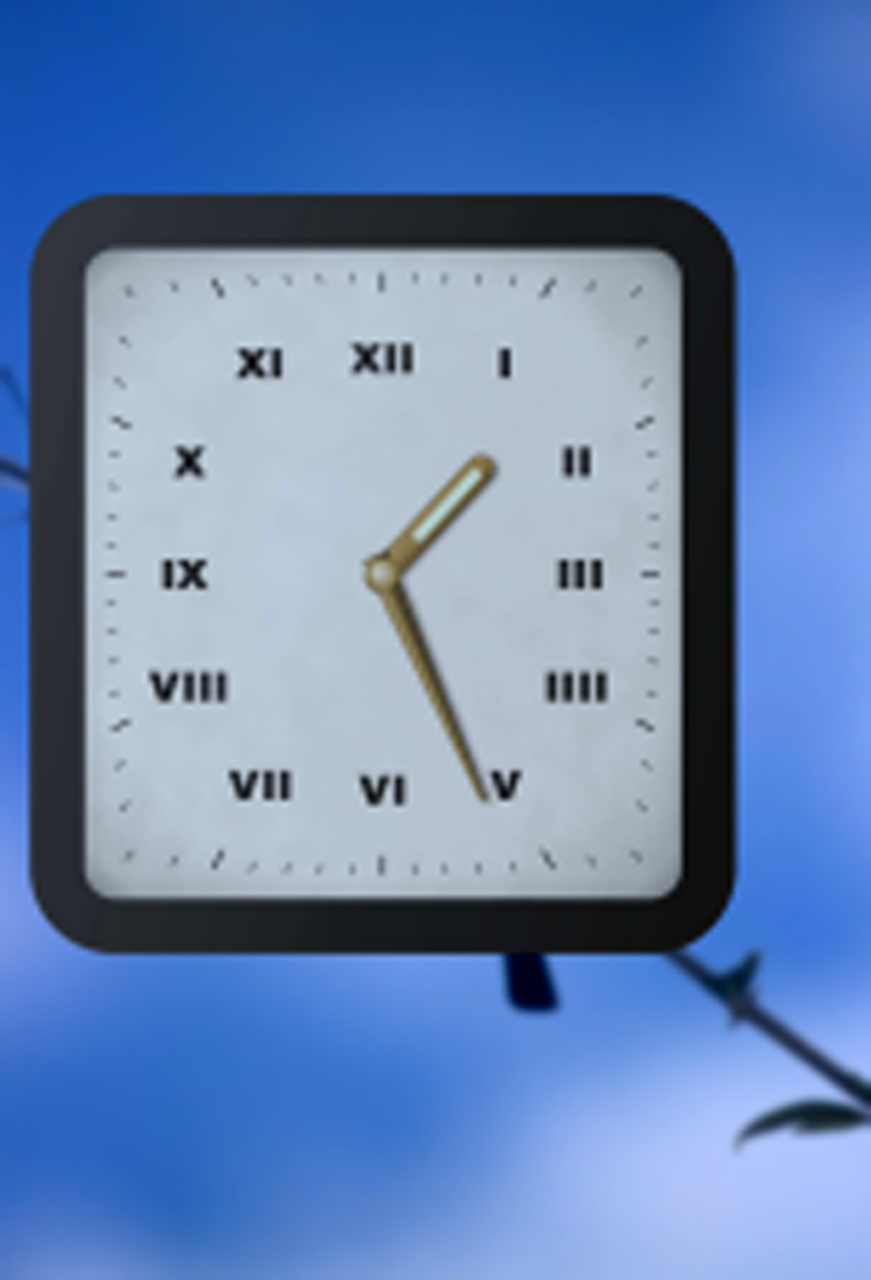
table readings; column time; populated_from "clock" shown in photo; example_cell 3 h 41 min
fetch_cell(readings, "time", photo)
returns 1 h 26 min
